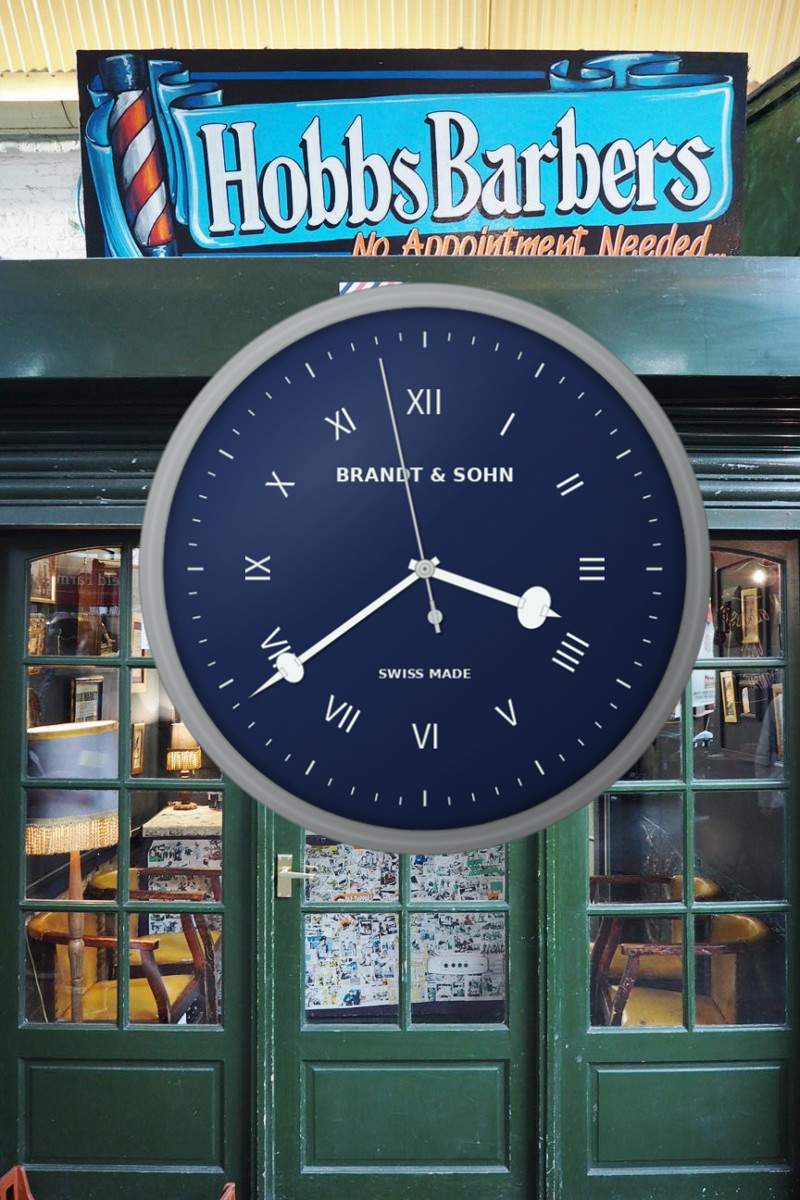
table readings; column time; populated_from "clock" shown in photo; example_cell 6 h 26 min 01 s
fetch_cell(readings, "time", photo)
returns 3 h 38 min 58 s
